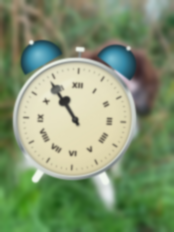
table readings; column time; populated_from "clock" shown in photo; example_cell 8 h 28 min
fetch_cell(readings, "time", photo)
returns 10 h 54 min
